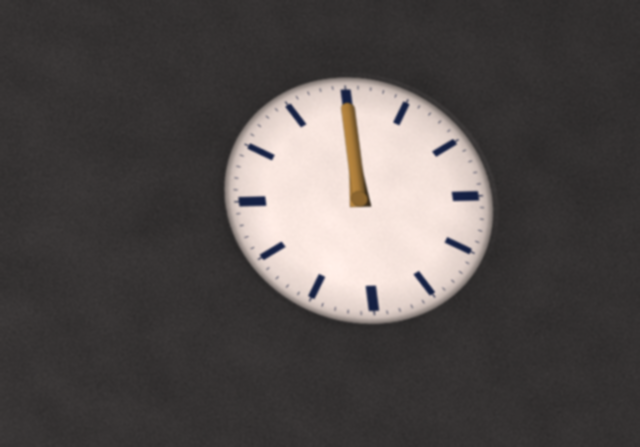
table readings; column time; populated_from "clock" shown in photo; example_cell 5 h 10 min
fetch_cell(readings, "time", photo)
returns 12 h 00 min
